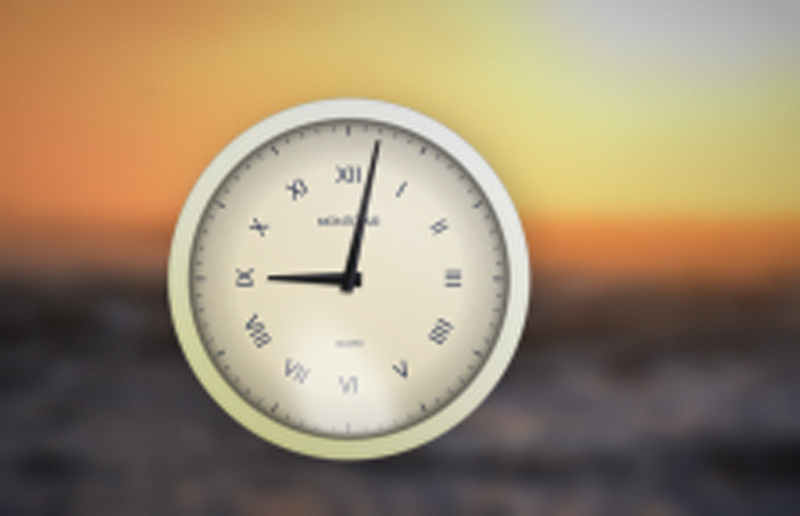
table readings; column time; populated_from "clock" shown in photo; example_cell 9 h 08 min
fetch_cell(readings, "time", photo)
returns 9 h 02 min
